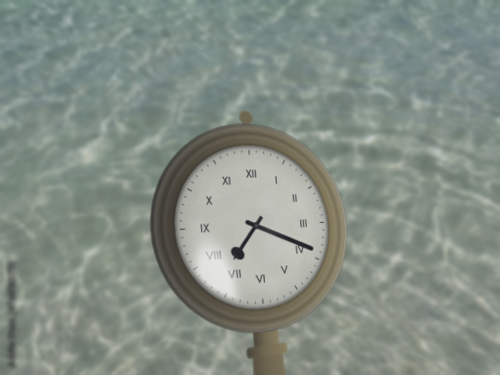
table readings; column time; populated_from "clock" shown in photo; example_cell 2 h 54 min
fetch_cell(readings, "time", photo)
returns 7 h 19 min
